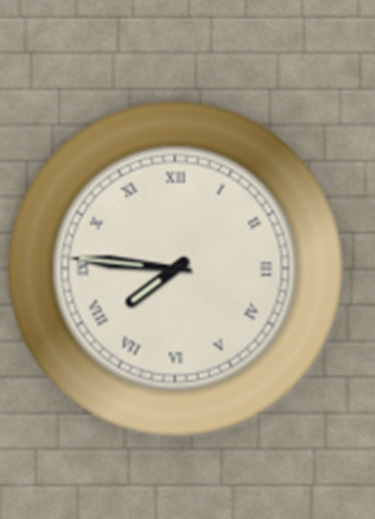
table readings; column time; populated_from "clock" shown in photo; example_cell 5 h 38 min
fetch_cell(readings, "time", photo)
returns 7 h 46 min
